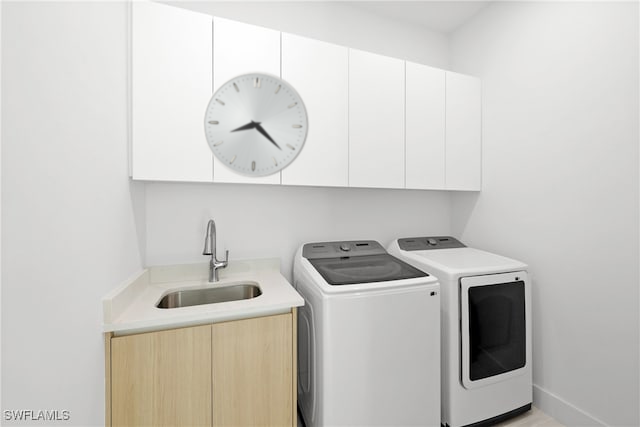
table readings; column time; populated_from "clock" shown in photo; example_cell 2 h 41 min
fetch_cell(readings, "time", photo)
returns 8 h 22 min
